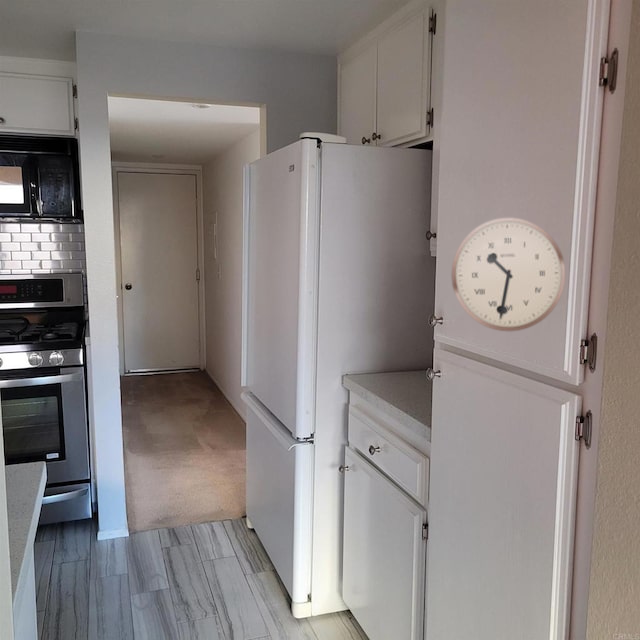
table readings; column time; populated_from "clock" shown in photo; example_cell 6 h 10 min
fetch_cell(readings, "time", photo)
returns 10 h 32 min
